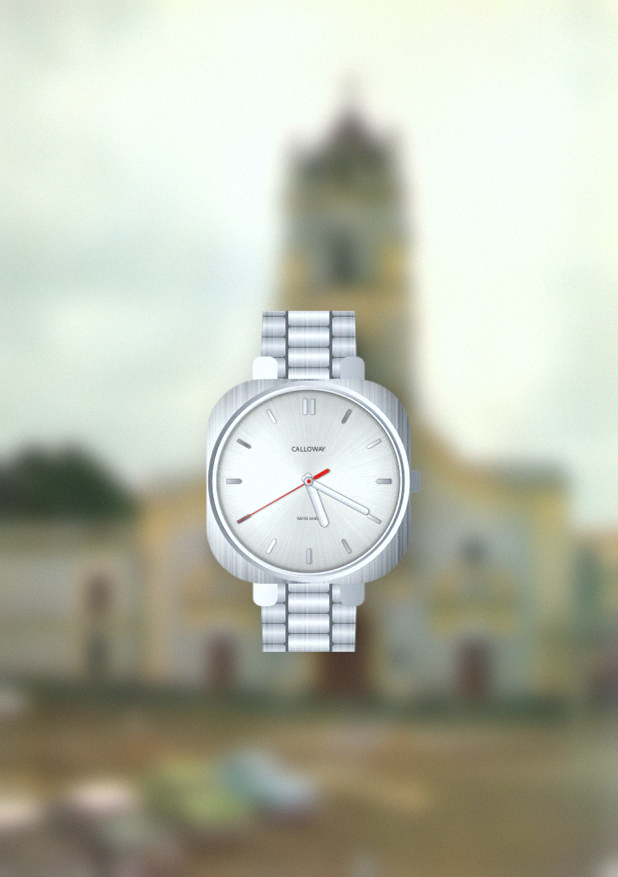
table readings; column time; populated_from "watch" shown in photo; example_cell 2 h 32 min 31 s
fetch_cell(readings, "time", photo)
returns 5 h 19 min 40 s
